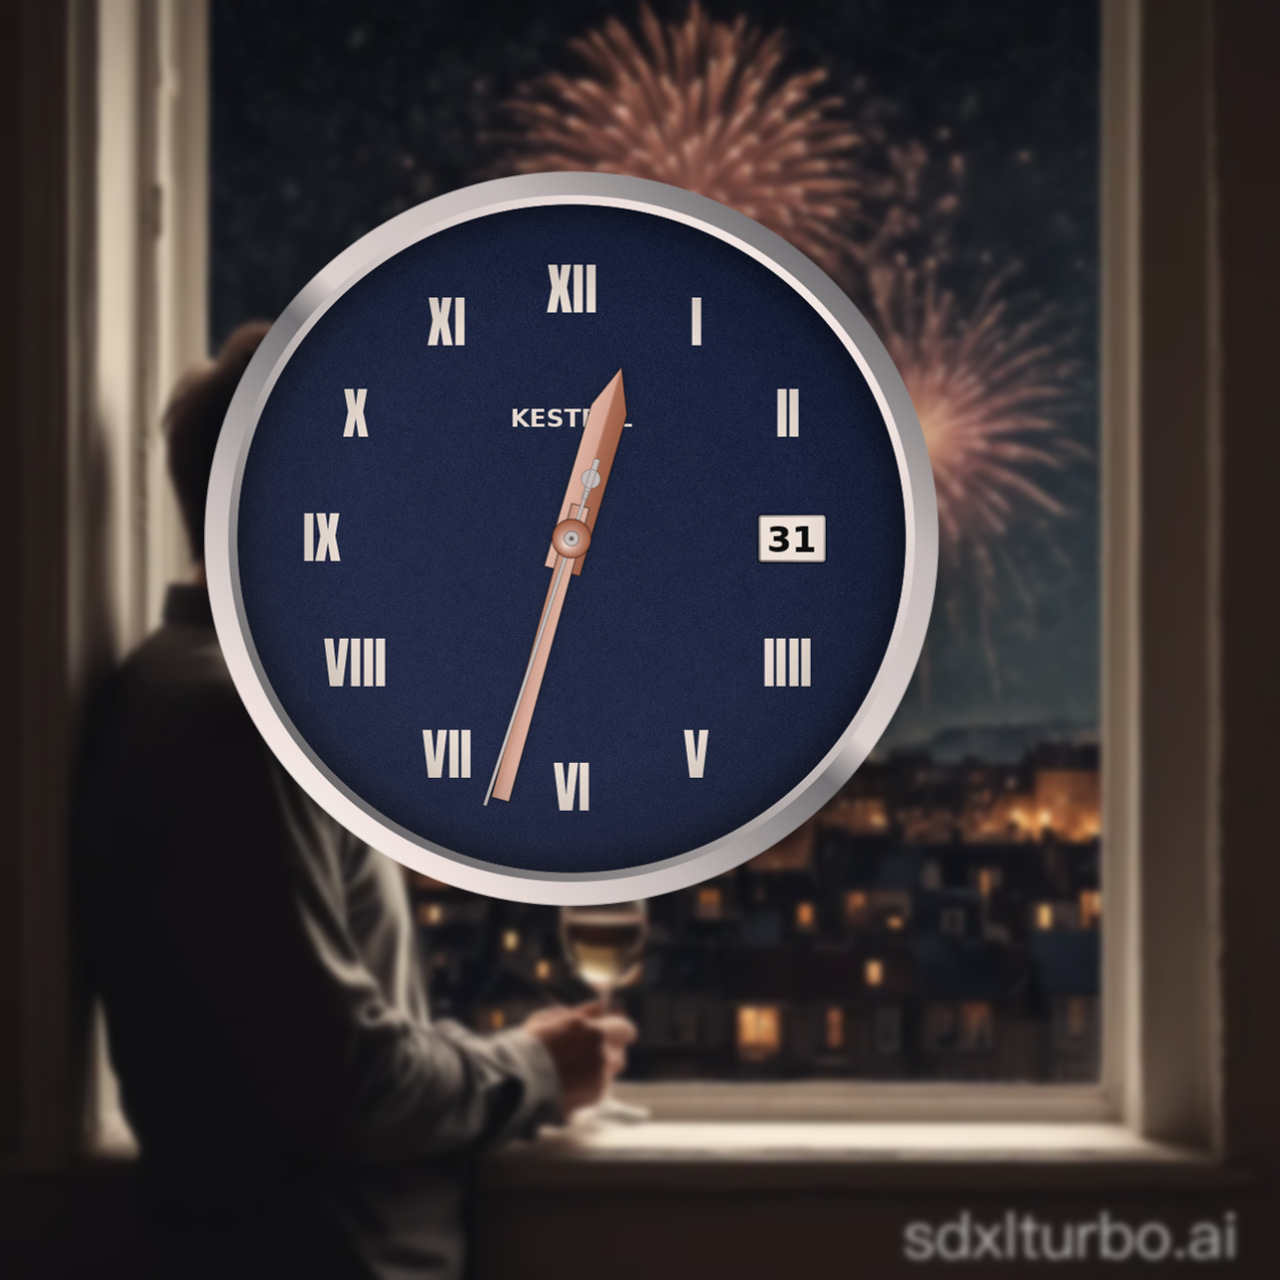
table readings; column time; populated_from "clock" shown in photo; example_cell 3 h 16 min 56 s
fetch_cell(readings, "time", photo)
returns 12 h 32 min 33 s
